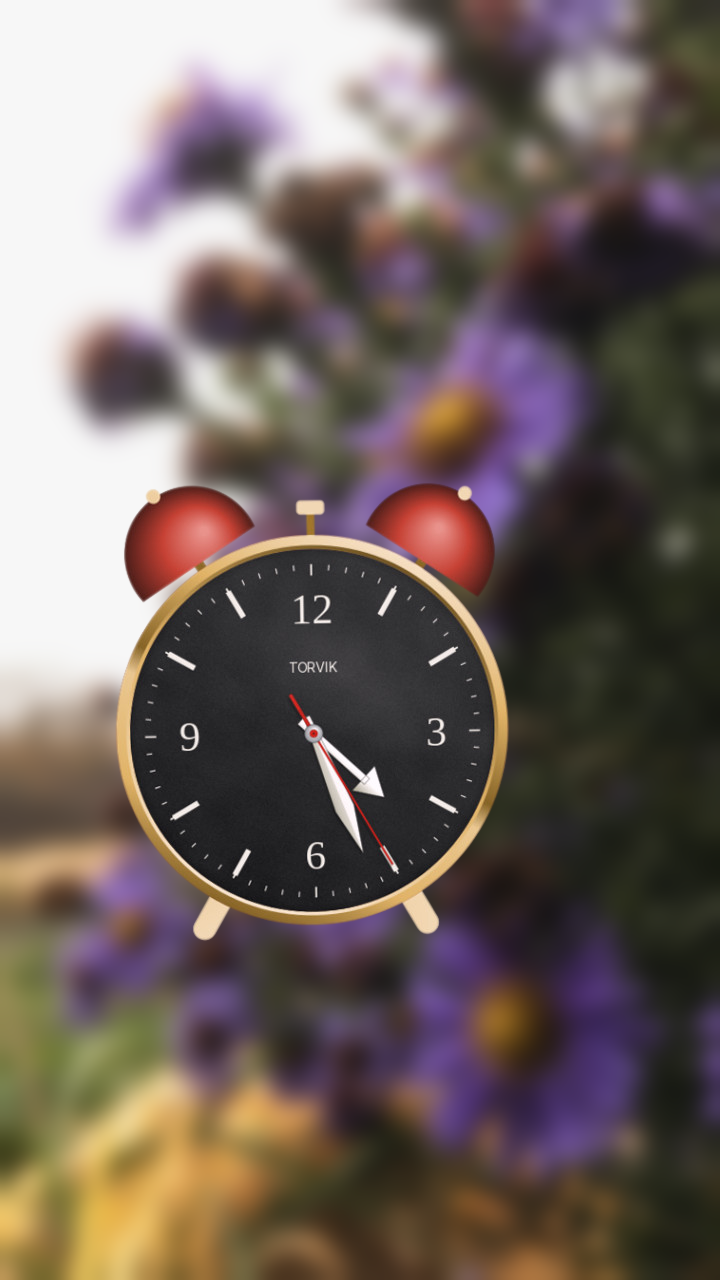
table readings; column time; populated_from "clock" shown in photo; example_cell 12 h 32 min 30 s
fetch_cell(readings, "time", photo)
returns 4 h 26 min 25 s
